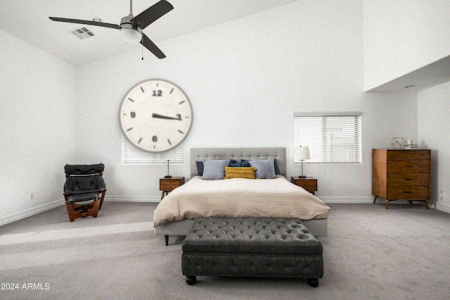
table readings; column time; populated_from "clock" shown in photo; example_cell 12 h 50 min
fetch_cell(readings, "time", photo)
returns 3 h 16 min
